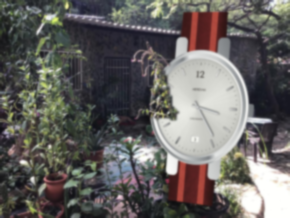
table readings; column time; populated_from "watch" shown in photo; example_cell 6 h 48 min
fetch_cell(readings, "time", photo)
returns 3 h 24 min
